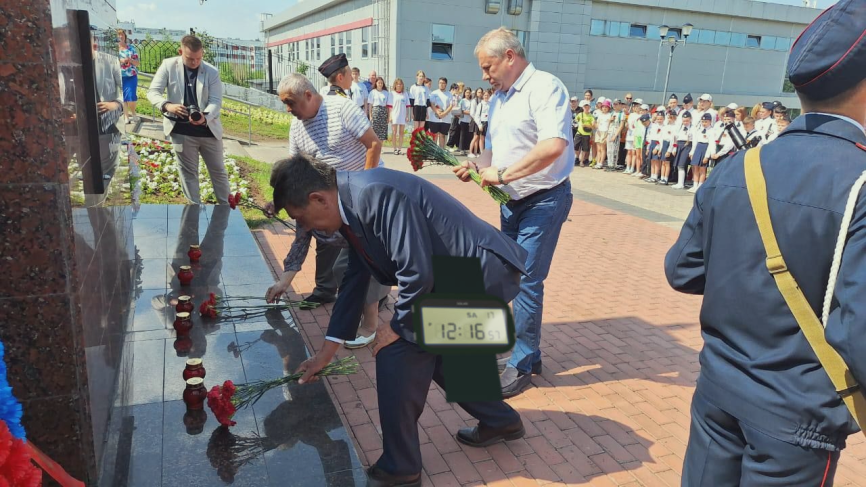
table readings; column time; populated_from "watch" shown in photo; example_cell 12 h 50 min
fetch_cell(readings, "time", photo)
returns 12 h 16 min
